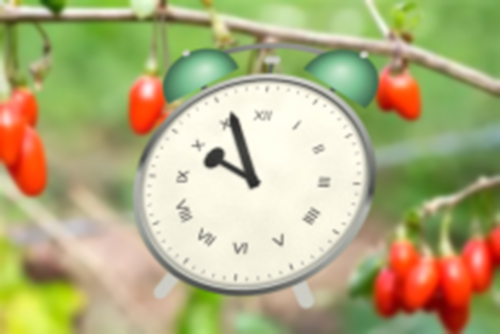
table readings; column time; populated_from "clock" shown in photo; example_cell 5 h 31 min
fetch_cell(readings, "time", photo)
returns 9 h 56 min
